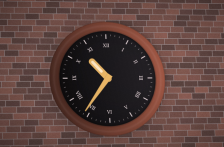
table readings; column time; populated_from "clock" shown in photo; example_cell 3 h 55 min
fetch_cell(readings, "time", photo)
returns 10 h 36 min
